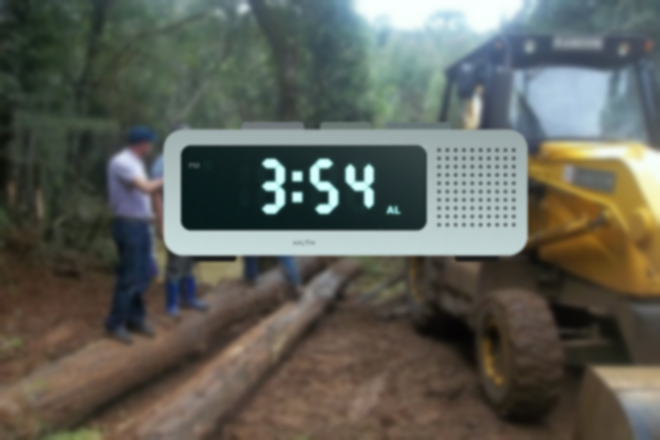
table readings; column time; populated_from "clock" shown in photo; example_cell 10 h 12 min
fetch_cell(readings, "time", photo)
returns 3 h 54 min
